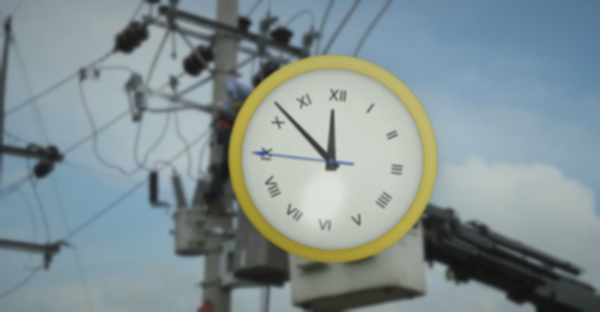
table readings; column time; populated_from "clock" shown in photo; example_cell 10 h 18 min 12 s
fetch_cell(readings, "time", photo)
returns 11 h 51 min 45 s
